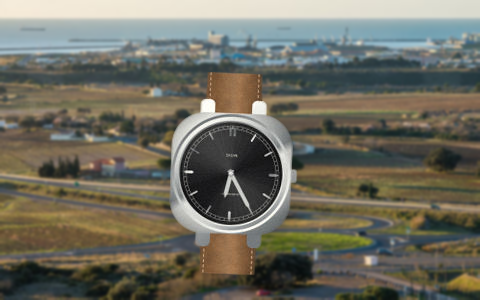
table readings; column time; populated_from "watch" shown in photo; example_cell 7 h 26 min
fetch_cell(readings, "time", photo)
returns 6 h 25 min
